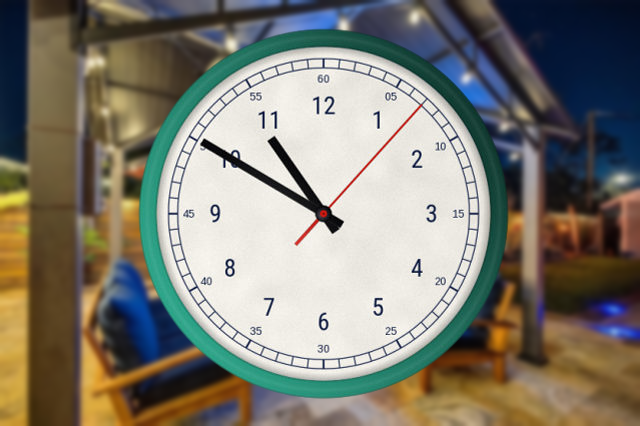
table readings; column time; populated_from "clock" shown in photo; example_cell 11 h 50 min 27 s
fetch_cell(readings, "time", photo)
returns 10 h 50 min 07 s
